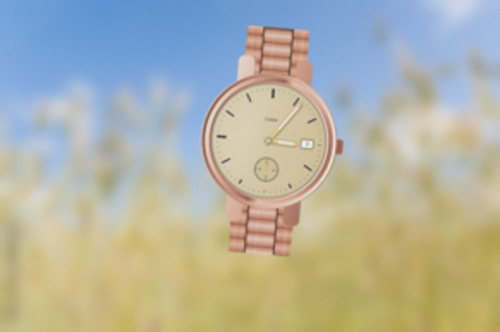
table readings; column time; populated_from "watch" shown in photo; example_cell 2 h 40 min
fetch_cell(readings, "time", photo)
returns 3 h 06 min
